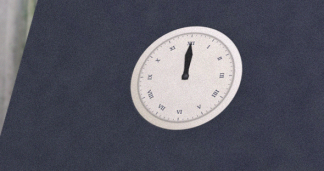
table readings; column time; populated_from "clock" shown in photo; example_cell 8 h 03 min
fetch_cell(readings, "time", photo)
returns 12 h 00 min
